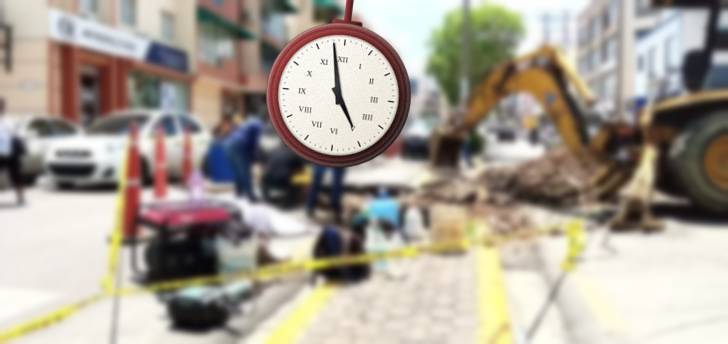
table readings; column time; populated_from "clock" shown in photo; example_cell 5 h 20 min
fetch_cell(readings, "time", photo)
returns 4 h 58 min
